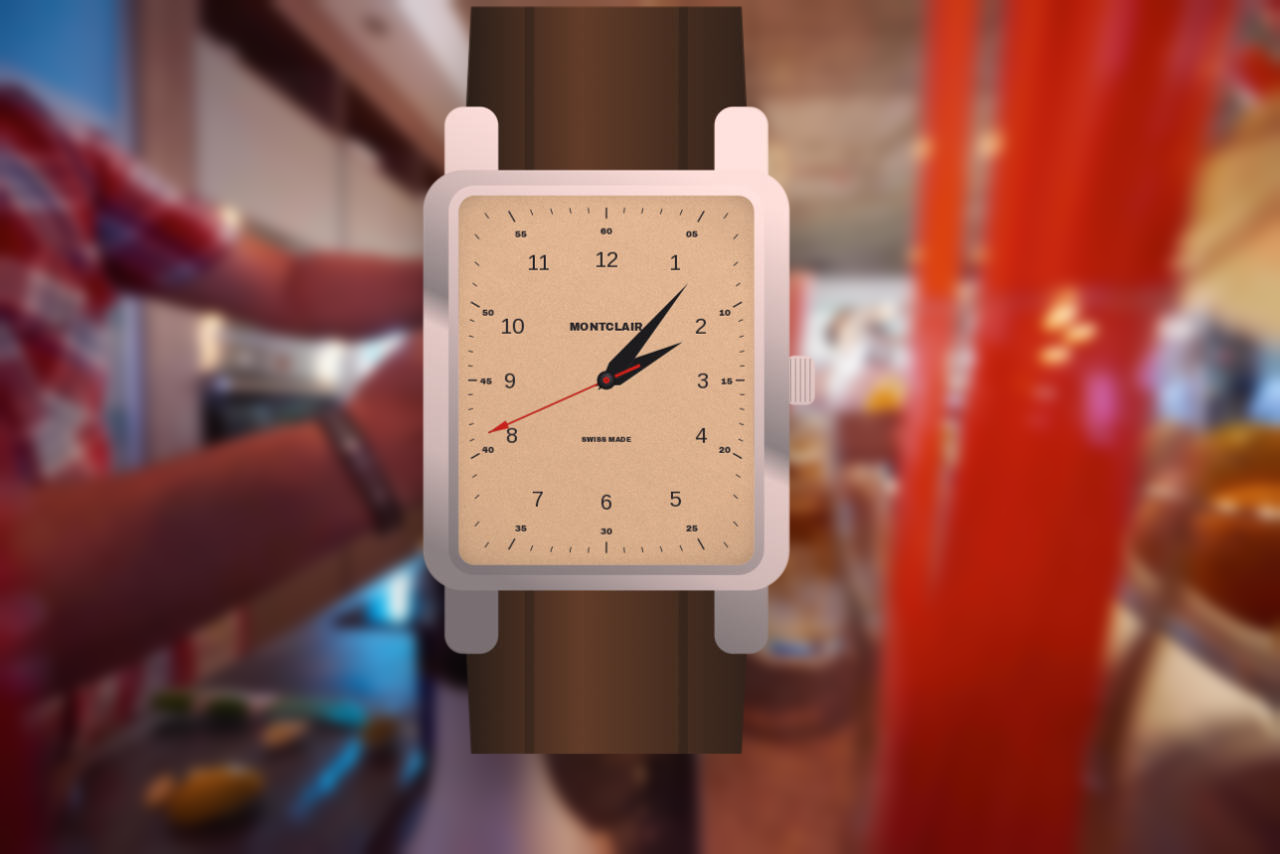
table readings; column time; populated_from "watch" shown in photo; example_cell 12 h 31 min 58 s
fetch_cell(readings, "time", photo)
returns 2 h 06 min 41 s
